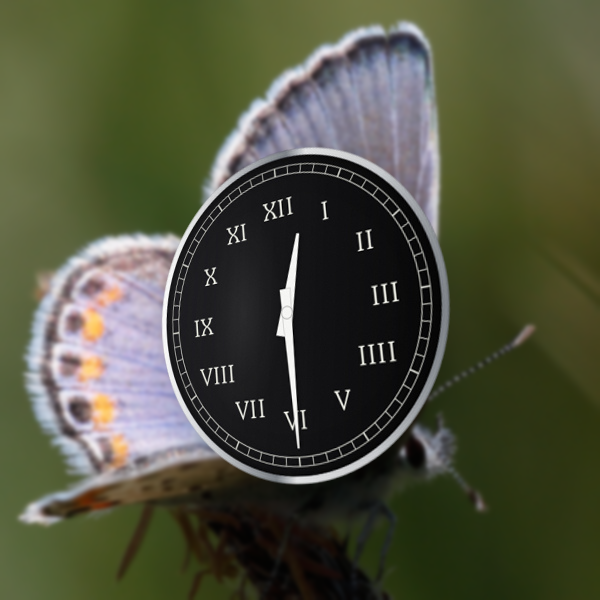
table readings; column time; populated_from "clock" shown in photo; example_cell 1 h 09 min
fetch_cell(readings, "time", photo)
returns 12 h 30 min
